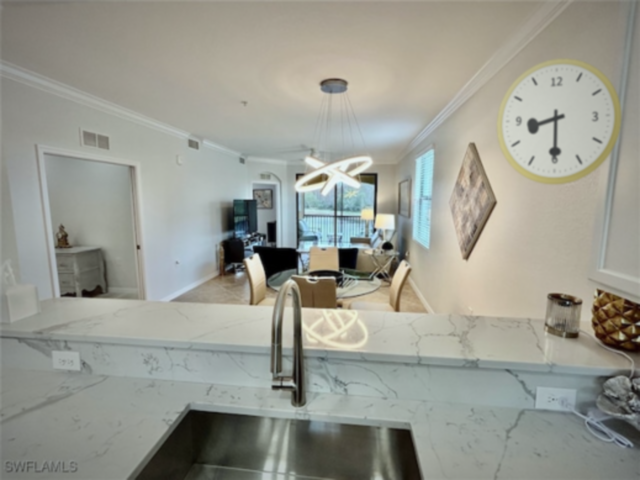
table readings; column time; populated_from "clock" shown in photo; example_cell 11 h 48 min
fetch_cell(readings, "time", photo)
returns 8 h 30 min
